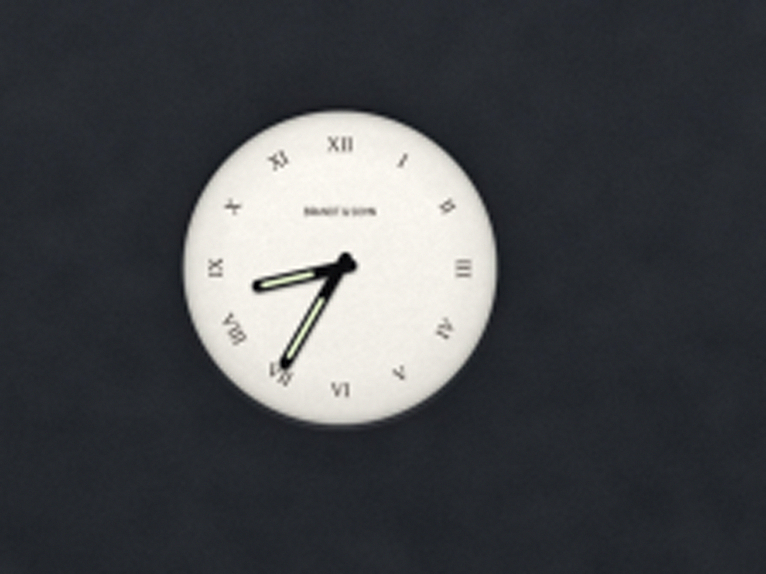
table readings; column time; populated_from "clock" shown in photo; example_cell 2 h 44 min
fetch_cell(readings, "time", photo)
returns 8 h 35 min
